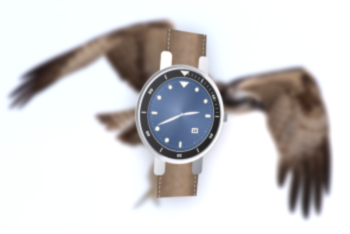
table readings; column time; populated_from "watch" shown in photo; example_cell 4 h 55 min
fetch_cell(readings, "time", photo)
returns 2 h 41 min
